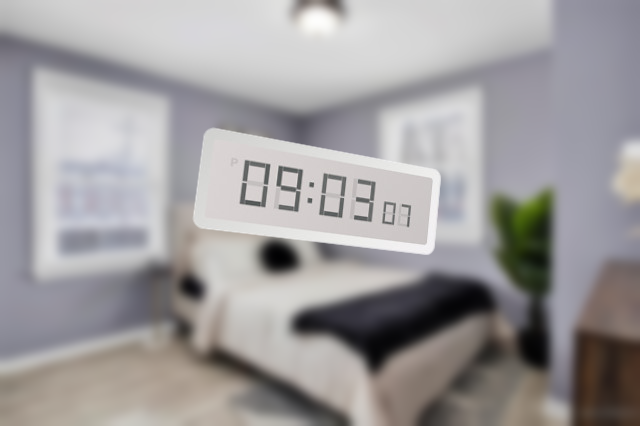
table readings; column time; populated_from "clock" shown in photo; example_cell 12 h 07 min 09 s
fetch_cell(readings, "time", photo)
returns 9 h 03 min 07 s
